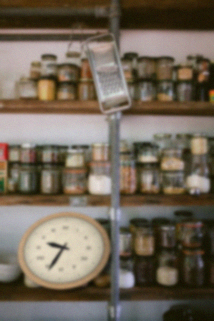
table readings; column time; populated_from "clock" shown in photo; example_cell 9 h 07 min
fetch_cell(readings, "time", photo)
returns 9 h 34 min
